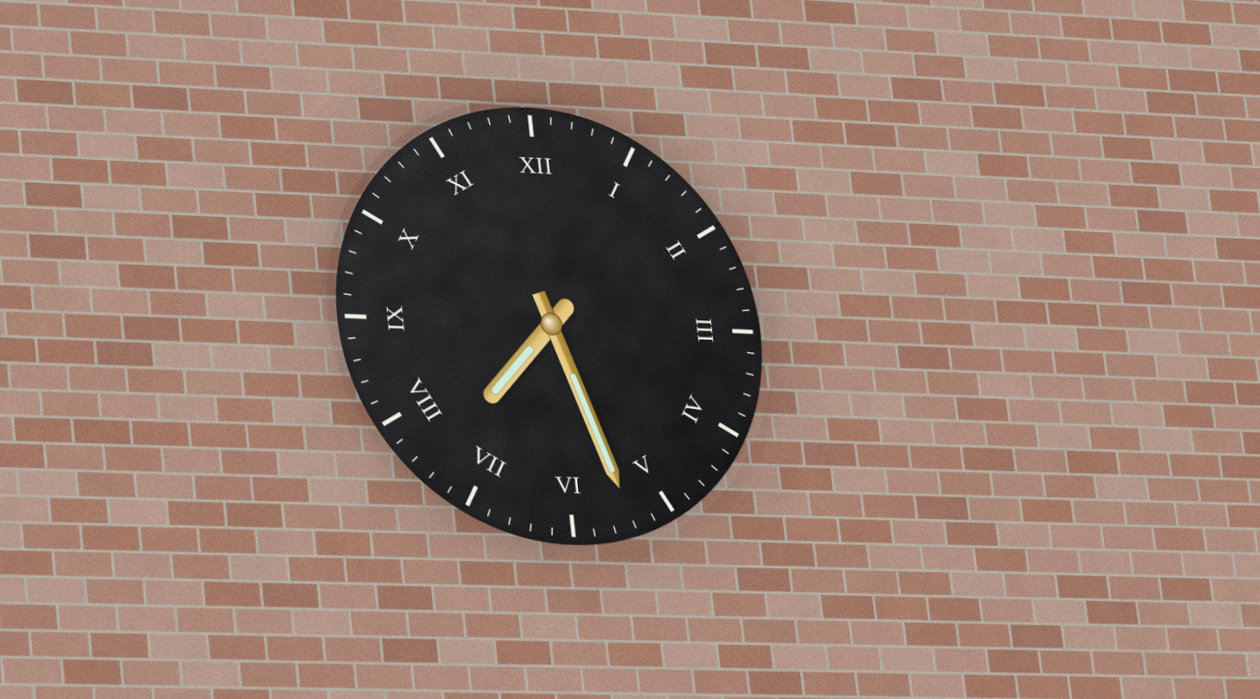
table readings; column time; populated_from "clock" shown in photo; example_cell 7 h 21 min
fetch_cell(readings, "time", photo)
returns 7 h 27 min
